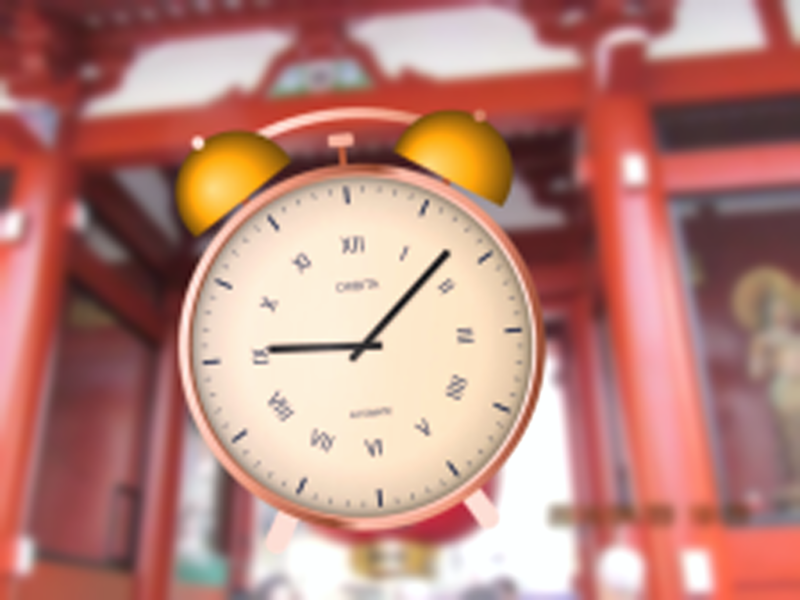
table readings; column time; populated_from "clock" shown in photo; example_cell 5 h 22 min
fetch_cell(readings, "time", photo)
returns 9 h 08 min
